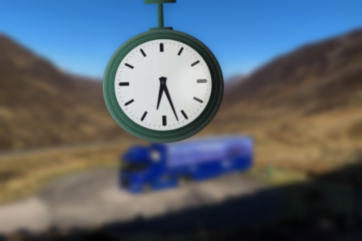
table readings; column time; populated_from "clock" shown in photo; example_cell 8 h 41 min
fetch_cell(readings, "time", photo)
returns 6 h 27 min
